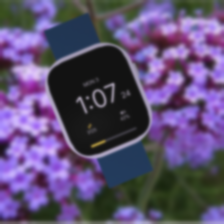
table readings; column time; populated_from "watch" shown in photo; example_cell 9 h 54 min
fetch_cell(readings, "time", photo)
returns 1 h 07 min
